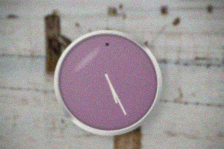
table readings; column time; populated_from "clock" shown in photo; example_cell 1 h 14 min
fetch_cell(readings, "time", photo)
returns 5 h 26 min
